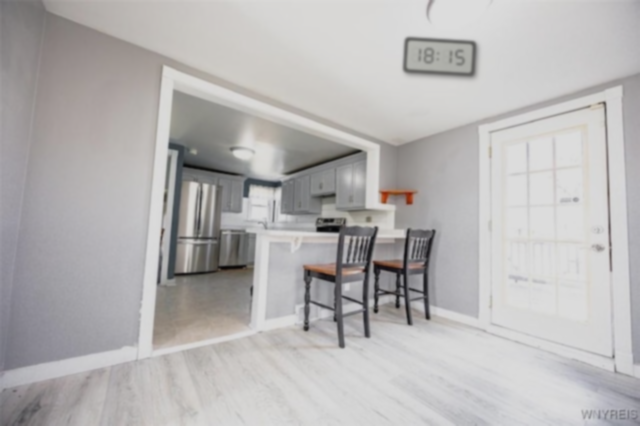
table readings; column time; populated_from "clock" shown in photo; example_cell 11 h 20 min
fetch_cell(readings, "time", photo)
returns 18 h 15 min
